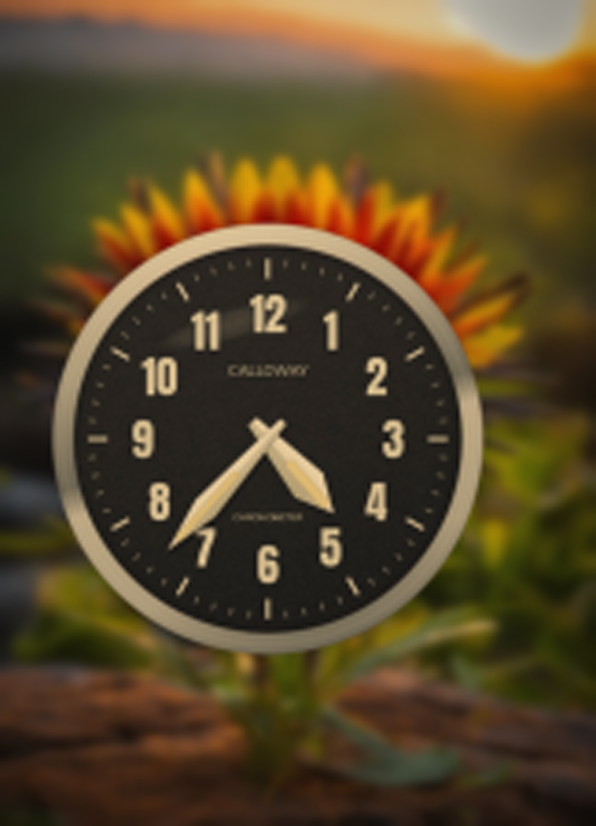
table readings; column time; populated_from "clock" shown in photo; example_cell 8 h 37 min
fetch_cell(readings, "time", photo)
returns 4 h 37 min
